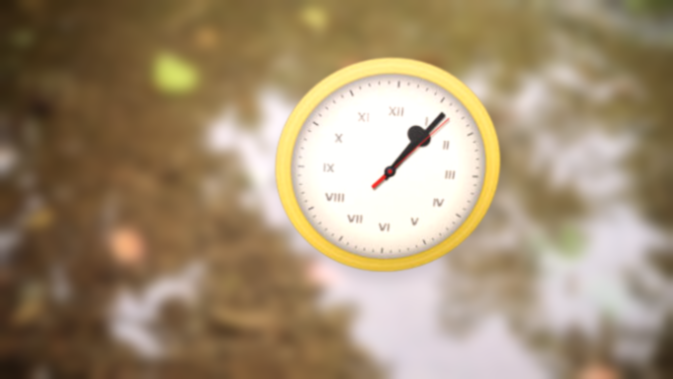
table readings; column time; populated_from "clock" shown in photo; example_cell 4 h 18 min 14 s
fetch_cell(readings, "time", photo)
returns 1 h 06 min 07 s
